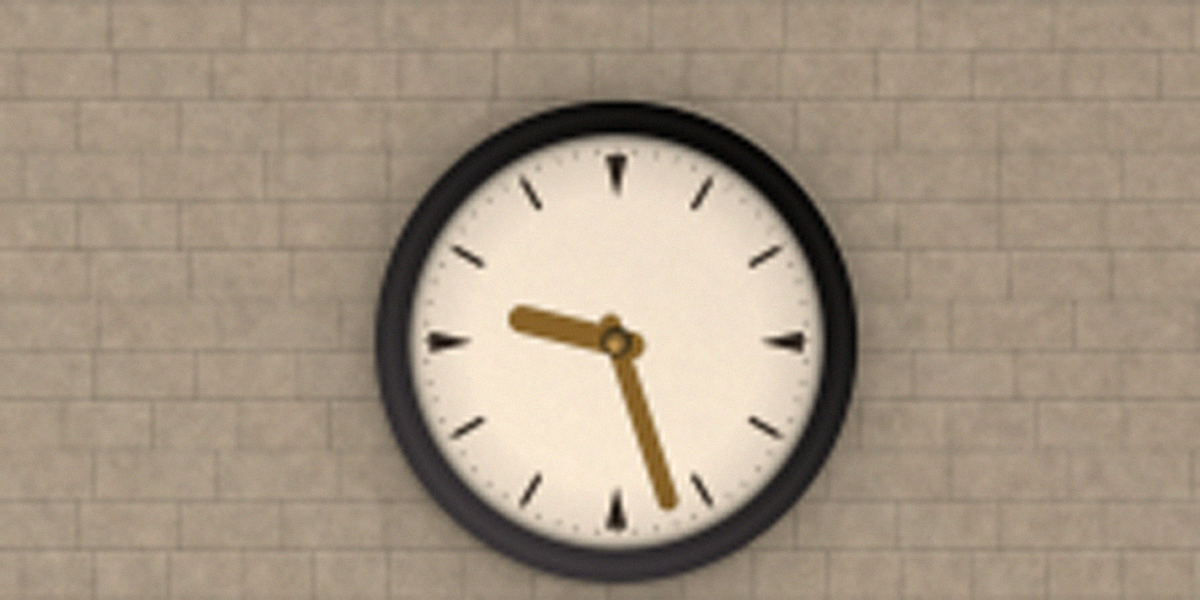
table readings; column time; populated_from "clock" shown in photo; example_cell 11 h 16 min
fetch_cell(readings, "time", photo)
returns 9 h 27 min
